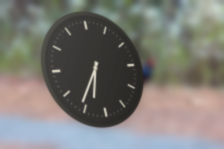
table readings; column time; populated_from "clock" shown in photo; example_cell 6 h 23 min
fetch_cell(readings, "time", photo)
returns 6 h 36 min
